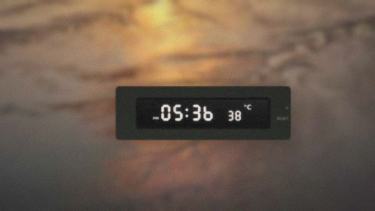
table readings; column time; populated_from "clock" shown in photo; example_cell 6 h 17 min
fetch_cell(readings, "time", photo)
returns 5 h 36 min
